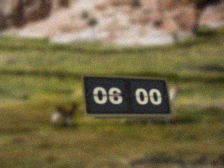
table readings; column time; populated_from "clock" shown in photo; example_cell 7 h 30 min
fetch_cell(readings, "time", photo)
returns 6 h 00 min
